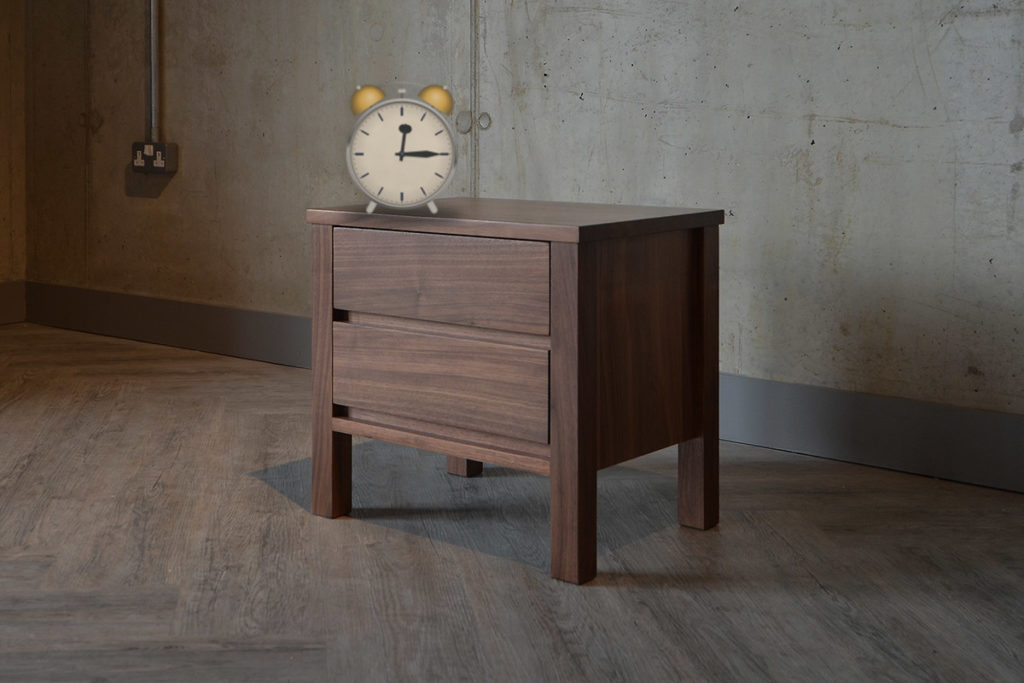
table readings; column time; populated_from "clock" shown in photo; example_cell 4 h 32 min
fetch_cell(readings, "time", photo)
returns 12 h 15 min
